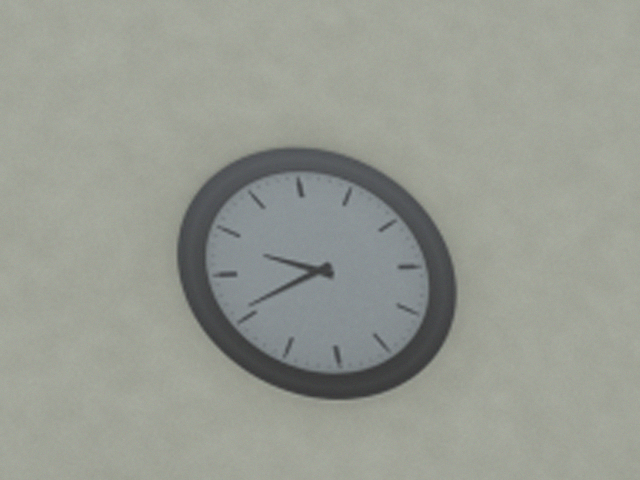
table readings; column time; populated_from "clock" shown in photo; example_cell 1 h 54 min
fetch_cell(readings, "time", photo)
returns 9 h 41 min
